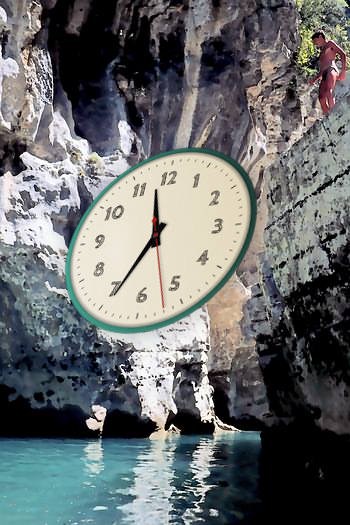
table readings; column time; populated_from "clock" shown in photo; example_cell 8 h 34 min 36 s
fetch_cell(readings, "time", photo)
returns 11 h 34 min 27 s
